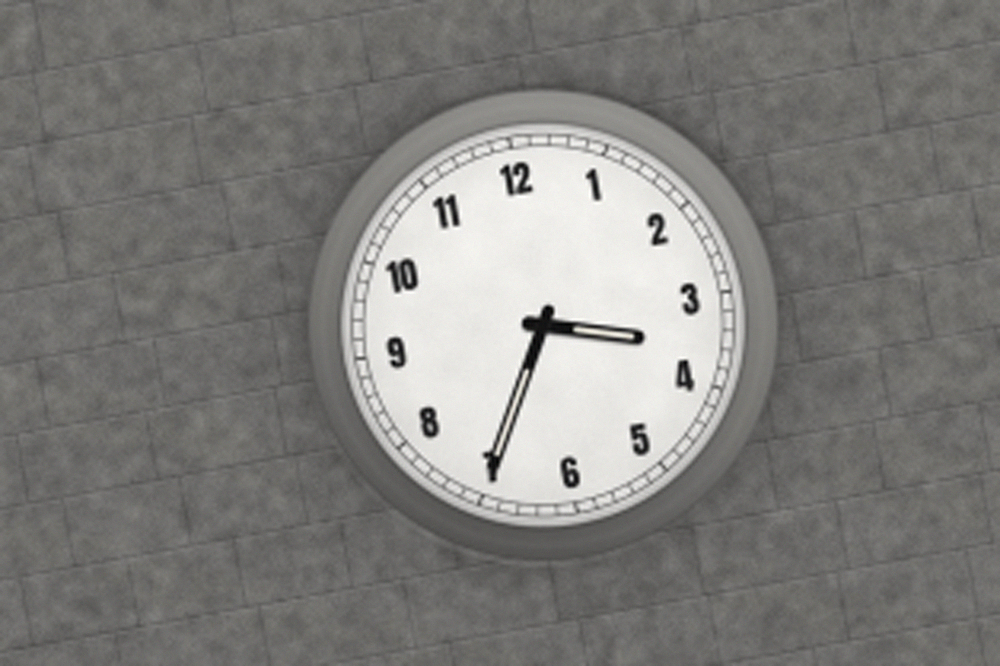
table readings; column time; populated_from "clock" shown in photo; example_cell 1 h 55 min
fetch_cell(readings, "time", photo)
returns 3 h 35 min
